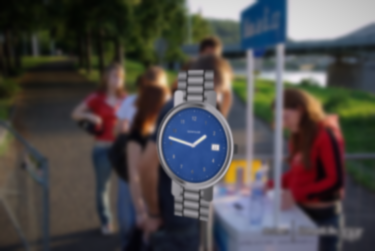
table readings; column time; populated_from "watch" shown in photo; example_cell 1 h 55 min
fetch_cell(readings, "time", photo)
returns 1 h 47 min
